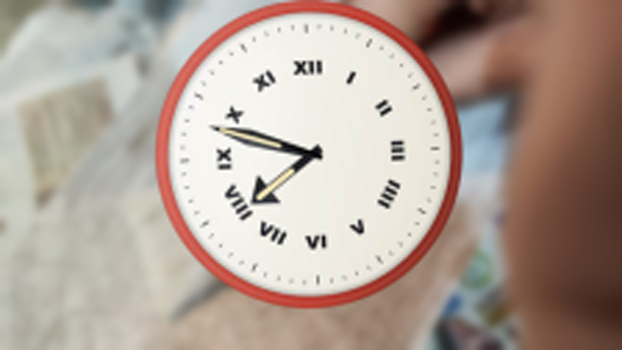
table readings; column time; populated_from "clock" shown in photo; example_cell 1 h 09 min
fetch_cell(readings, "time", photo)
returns 7 h 48 min
